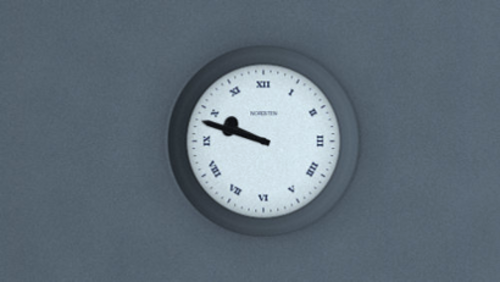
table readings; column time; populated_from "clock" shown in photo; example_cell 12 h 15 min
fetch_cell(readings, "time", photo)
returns 9 h 48 min
